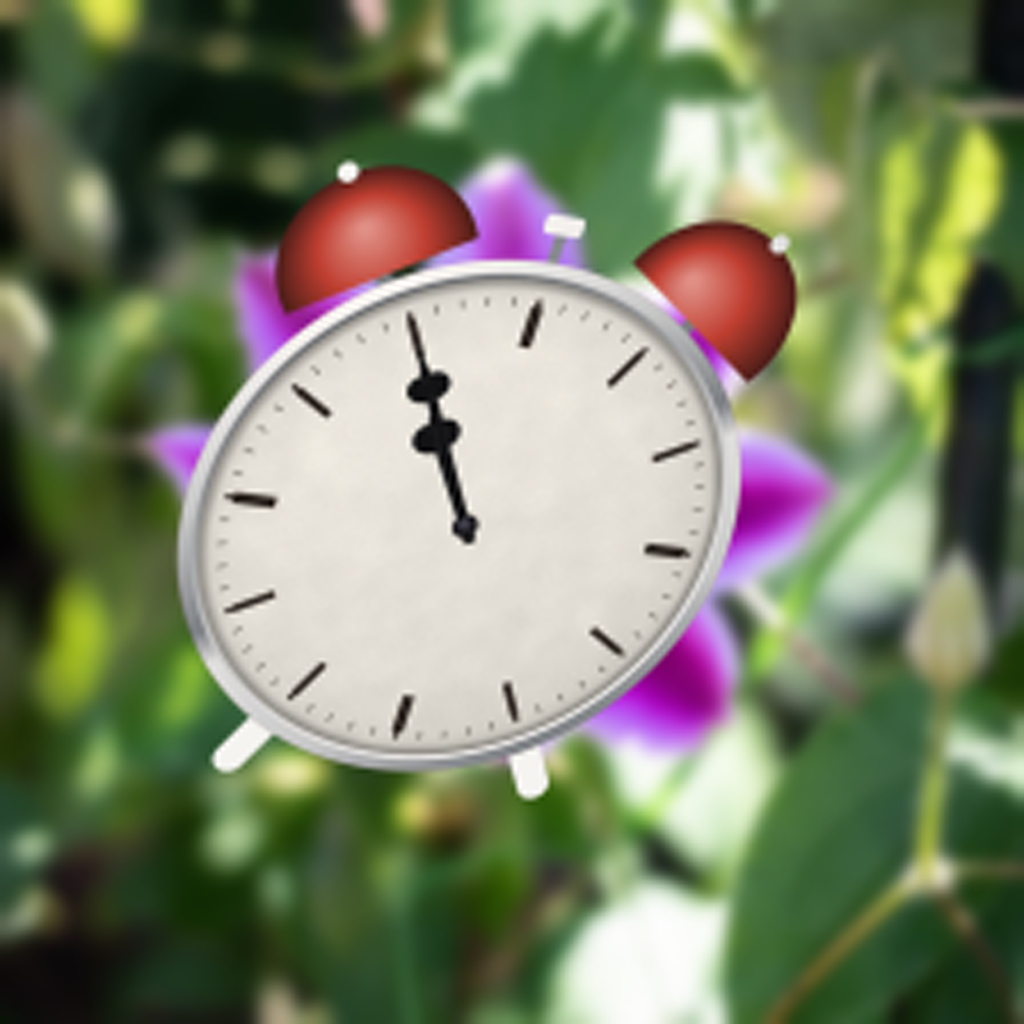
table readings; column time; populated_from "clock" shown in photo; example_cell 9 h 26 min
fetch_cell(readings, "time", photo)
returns 10 h 55 min
